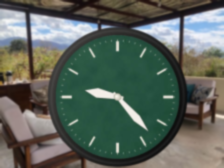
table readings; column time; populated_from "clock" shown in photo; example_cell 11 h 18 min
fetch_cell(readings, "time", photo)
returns 9 h 23 min
